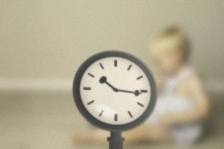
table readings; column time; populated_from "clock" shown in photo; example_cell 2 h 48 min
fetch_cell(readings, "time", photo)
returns 10 h 16 min
